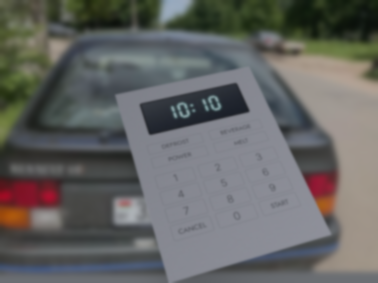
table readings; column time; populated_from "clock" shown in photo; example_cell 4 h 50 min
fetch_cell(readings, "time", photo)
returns 10 h 10 min
